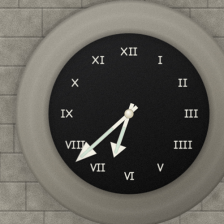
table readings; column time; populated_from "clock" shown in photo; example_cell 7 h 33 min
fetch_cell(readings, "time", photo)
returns 6 h 38 min
